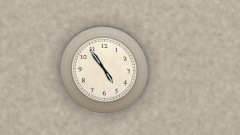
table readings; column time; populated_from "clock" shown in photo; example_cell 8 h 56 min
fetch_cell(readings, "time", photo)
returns 4 h 54 min
